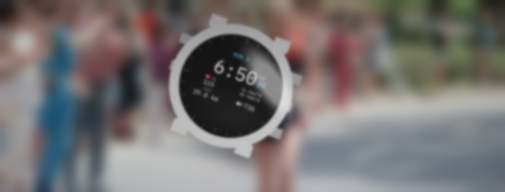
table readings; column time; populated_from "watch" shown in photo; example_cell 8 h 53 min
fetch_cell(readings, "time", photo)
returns 6 h 50 min
